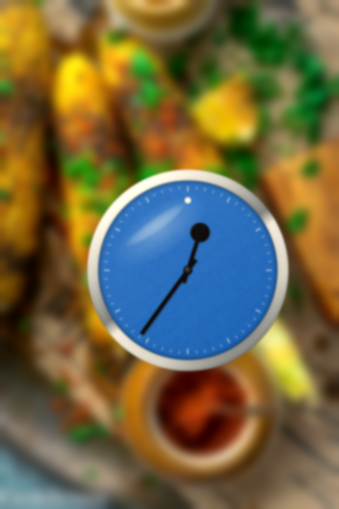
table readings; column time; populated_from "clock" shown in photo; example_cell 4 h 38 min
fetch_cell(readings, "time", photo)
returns 12 h 36 min
